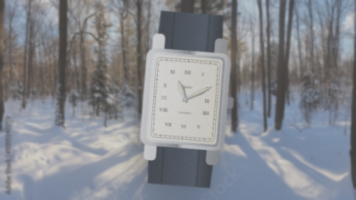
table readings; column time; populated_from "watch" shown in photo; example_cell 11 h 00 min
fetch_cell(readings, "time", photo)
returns 11 h 10 min
